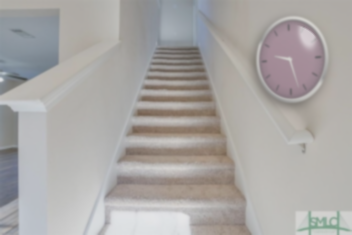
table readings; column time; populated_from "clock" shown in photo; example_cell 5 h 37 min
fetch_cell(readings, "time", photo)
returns 9 h 27 min
